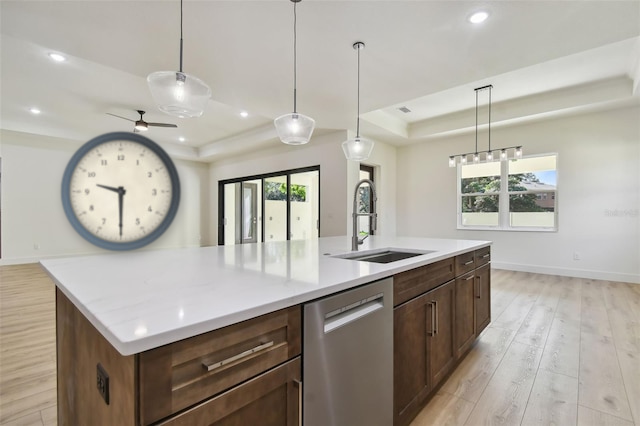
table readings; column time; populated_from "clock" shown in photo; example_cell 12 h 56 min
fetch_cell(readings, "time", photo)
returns 9 h 30 min
